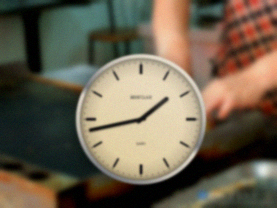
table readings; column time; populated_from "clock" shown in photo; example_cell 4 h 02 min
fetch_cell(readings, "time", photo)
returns 1 h 43 min
